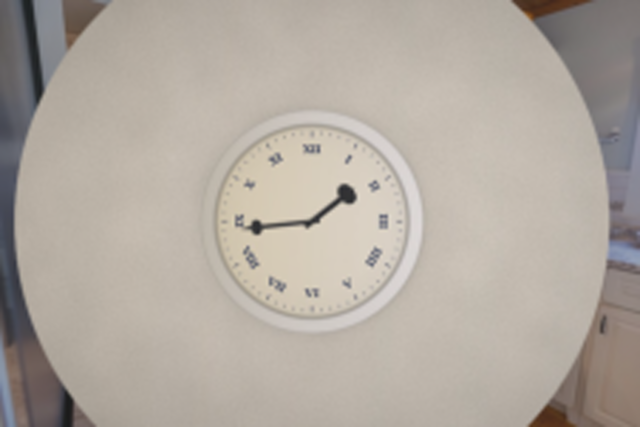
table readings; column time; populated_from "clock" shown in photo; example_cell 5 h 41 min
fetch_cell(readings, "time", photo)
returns 1 h 44 min
